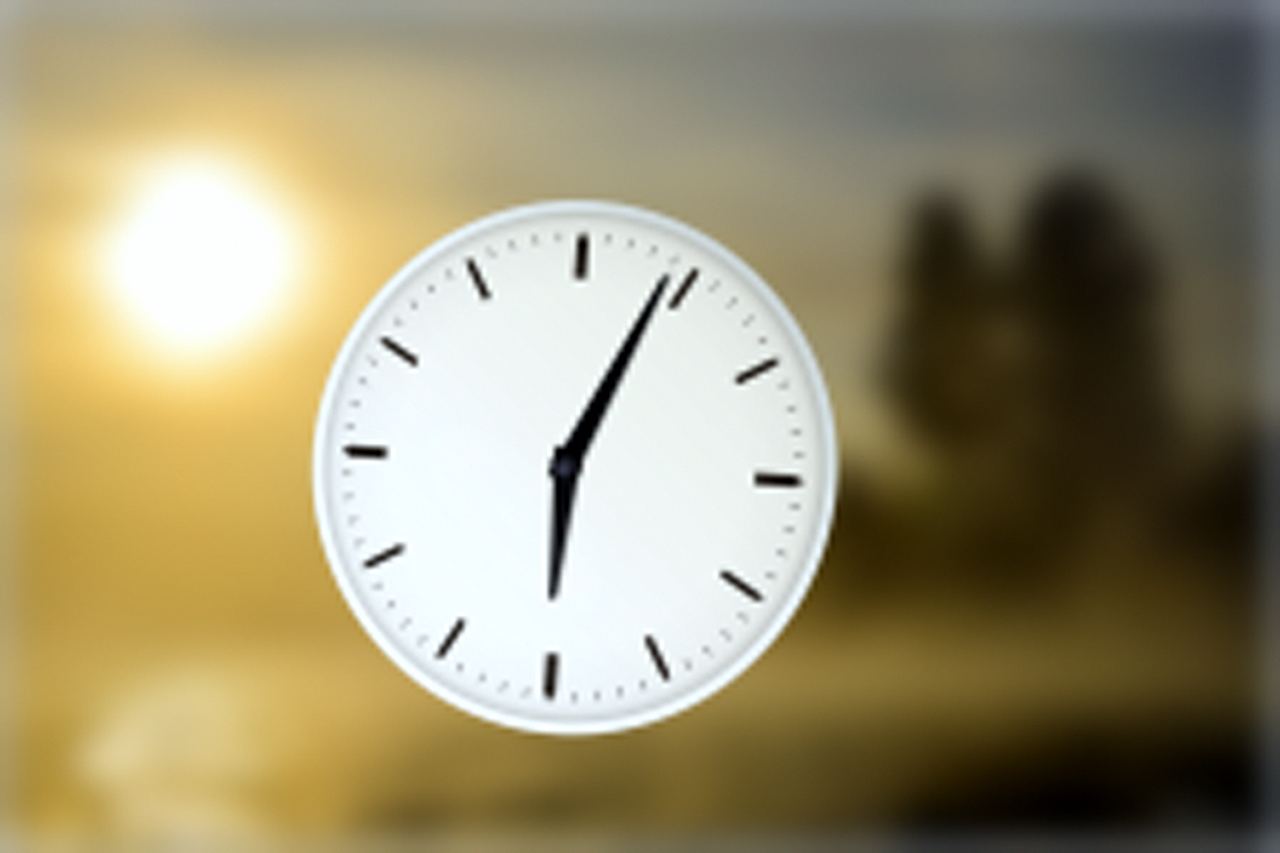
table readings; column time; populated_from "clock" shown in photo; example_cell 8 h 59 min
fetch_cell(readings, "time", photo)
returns 6 h 04 min
